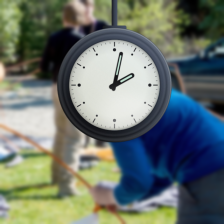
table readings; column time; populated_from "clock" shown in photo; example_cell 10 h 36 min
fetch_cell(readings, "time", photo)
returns 2 h 02 min
